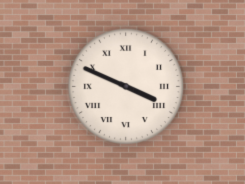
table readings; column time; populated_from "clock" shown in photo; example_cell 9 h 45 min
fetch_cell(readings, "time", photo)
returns 3 h 49 min
